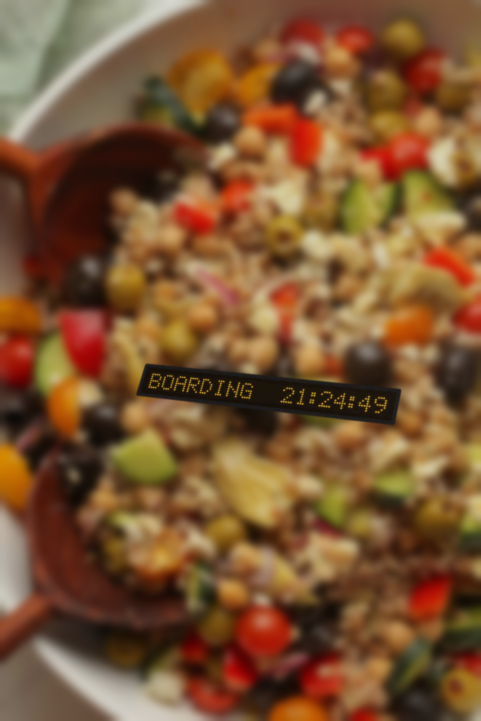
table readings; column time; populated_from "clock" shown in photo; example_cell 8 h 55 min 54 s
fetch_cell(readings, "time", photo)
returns 21 h 24 min 49 s
